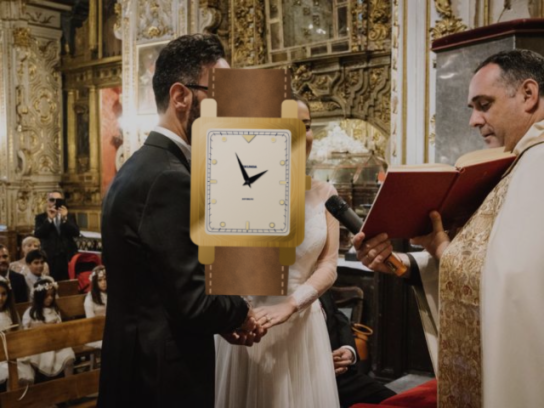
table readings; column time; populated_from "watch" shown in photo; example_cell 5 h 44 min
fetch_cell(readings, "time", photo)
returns 1 h 56 min
